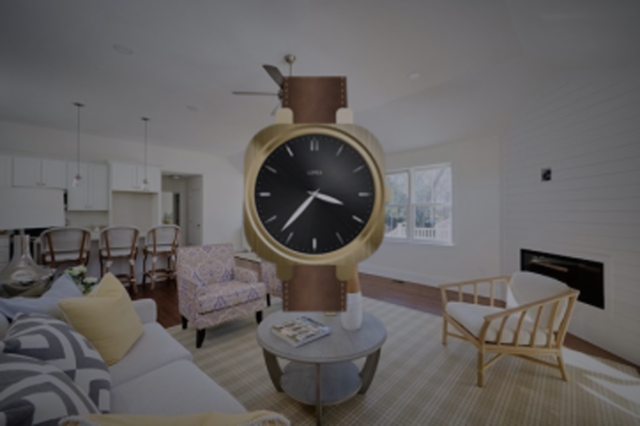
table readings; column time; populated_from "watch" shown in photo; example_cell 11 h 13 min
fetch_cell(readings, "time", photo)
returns 3 h 37 min
